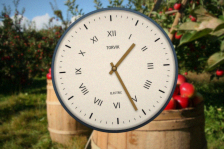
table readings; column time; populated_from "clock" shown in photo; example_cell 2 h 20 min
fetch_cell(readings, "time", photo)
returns 1 h 26 min
